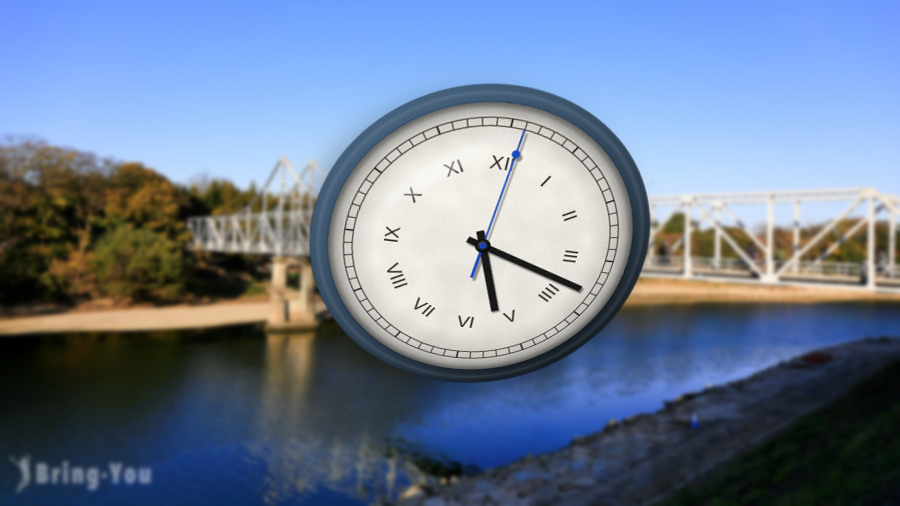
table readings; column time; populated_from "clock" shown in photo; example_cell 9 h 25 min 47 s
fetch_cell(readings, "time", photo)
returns 5 h 18 min 01 s
